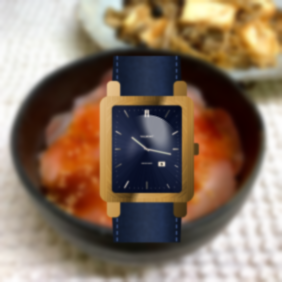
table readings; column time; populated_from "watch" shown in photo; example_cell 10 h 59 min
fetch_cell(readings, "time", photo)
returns 10 h 17 min
